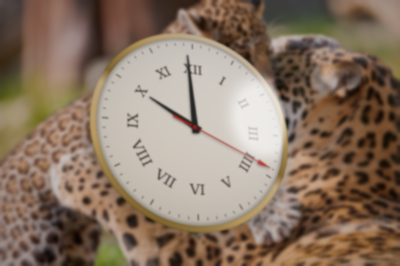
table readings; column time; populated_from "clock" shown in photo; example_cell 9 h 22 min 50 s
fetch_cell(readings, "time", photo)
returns 9 h 59 min 19 s
